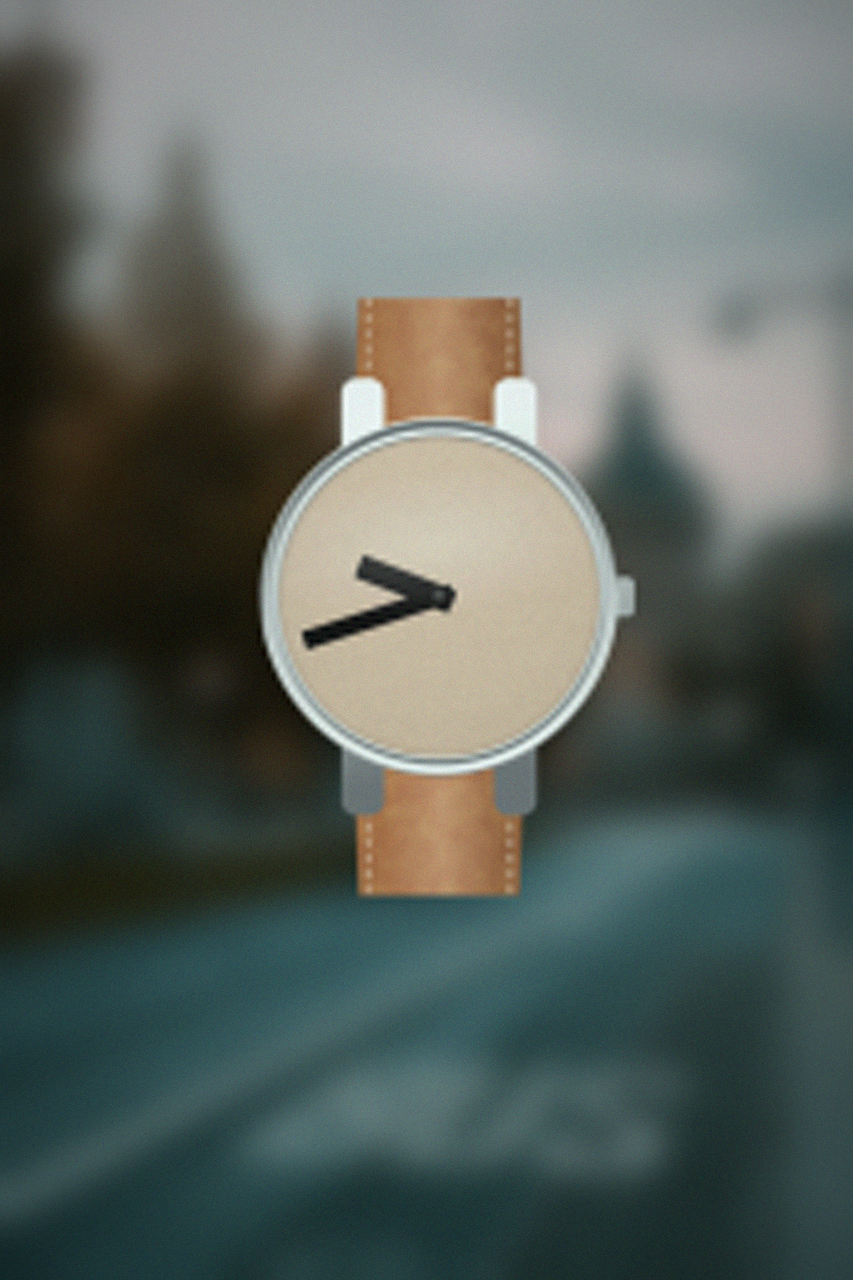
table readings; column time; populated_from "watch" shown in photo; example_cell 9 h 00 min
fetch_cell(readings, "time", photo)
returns 9 h 42 min
